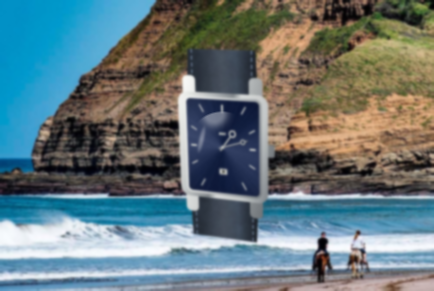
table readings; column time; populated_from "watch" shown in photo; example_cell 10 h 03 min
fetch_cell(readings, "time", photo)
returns 1 h 12 min
